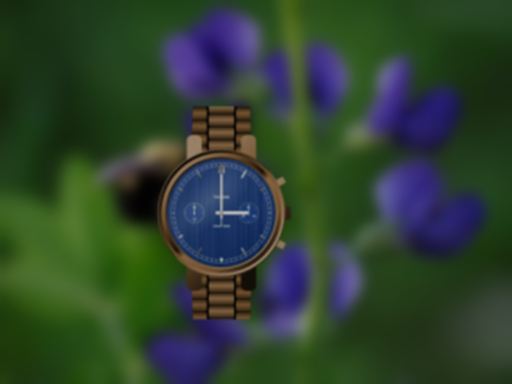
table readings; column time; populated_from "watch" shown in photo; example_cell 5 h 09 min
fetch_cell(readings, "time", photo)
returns 3 h 00 min
